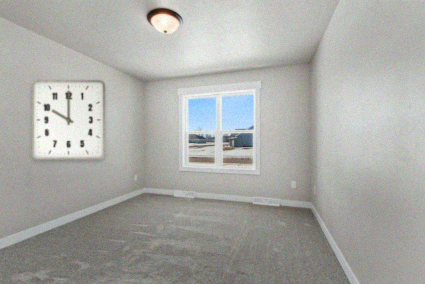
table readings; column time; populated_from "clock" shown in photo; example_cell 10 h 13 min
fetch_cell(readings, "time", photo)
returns 10 h 00 min
